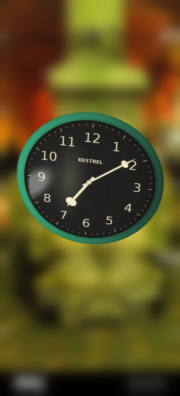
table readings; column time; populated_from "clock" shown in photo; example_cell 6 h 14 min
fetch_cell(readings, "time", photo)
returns 7 h 09 min
